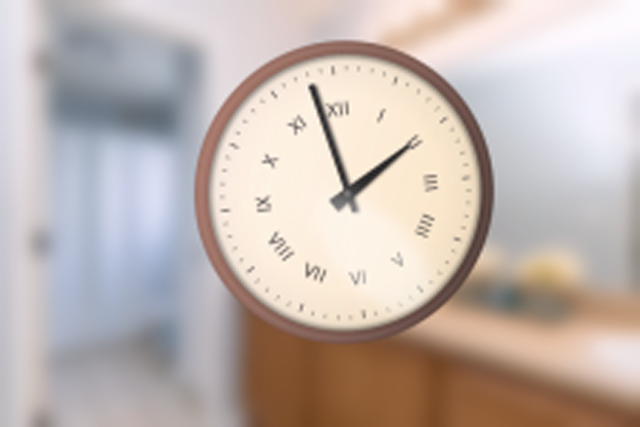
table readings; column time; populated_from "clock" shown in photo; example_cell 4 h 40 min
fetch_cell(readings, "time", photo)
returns 1 h 58 min
